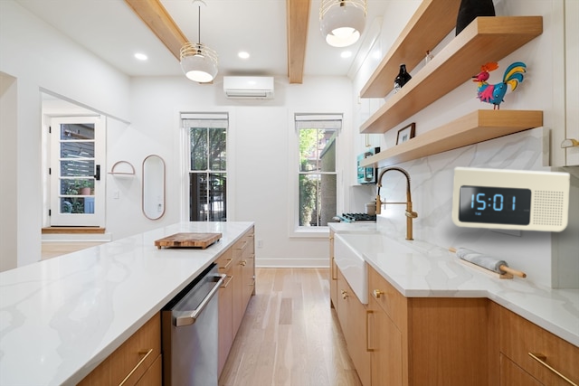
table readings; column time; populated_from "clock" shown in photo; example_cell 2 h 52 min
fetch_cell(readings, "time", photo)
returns 15 h 01 min
